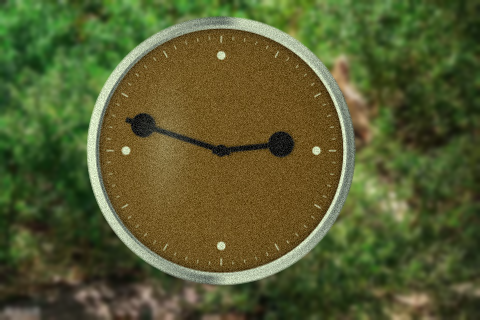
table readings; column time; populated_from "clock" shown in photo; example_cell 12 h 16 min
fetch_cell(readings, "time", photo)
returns 2 h 48 min
